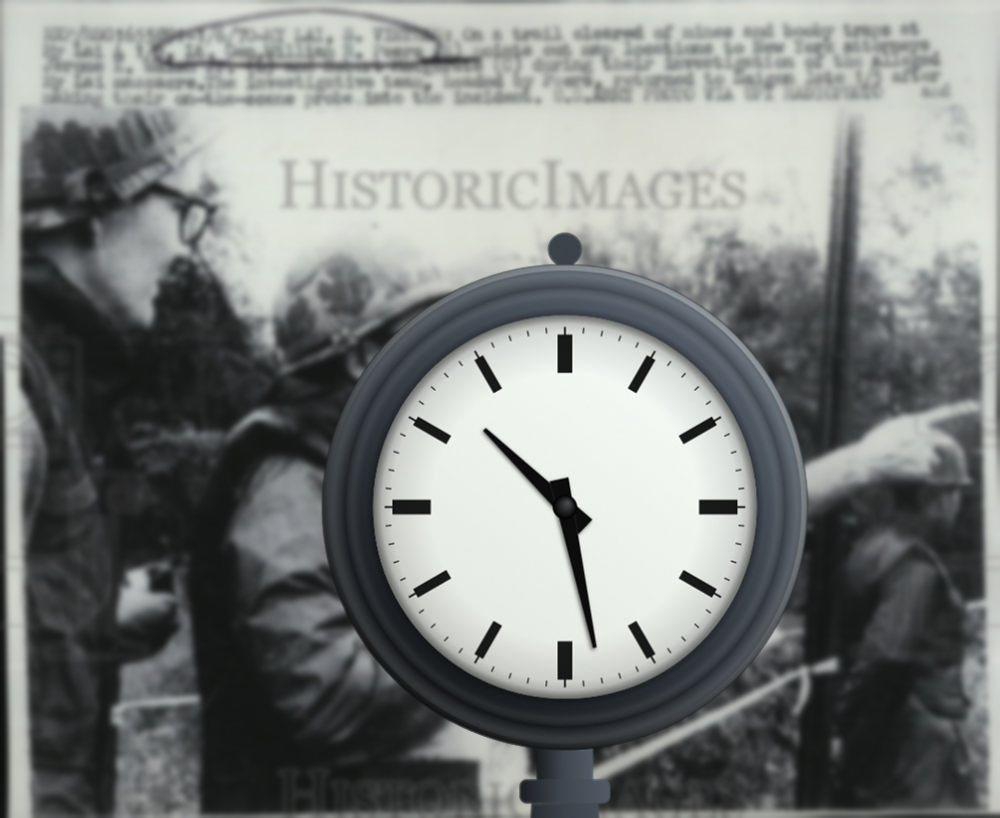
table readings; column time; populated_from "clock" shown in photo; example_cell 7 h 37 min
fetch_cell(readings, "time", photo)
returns 10 h 28 min
